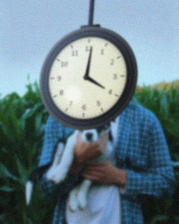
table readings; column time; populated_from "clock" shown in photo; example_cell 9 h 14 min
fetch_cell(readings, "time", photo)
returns 4 h 01 min
